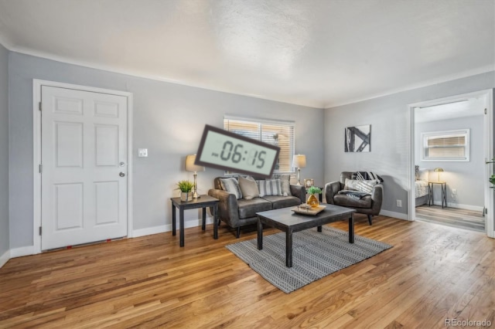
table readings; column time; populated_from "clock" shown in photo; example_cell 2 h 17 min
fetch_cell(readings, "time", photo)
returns 6 h 15 min
